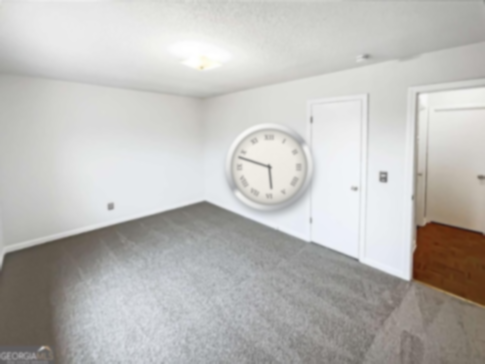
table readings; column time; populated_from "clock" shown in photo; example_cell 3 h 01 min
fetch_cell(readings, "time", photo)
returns 5 h 48 min
